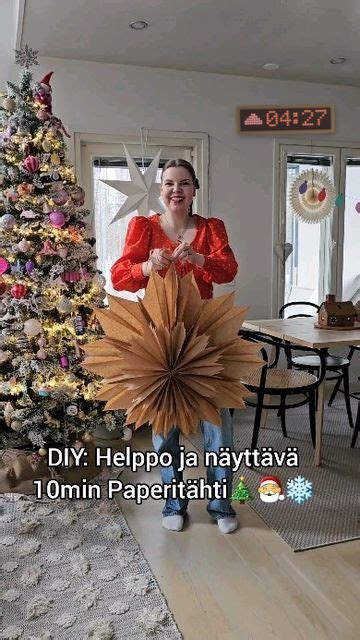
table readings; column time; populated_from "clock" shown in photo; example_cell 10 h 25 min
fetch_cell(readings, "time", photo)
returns 4 h 27 min
